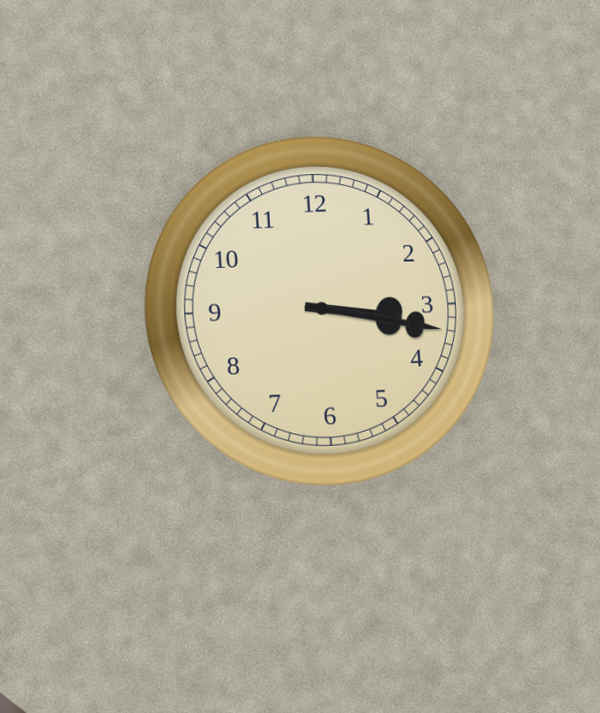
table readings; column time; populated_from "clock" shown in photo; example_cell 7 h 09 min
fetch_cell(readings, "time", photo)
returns 3 h 17 min
